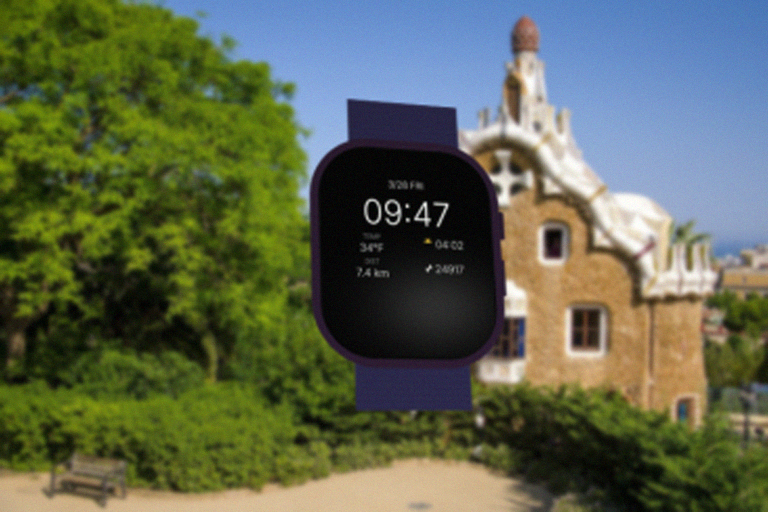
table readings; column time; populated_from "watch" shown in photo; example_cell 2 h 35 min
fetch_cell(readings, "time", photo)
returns 9 h 47 min
